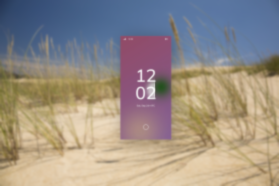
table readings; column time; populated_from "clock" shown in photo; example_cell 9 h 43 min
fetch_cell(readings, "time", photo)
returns 12 h 02 min
